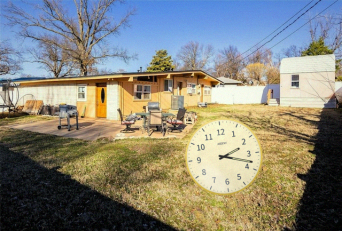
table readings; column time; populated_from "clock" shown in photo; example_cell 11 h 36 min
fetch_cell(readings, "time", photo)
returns 2 h 18 min
